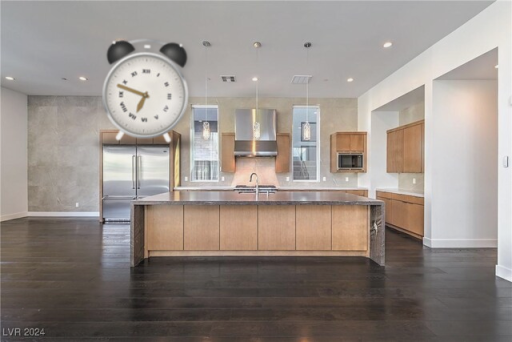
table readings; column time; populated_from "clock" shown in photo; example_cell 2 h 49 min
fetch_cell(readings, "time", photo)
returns 6 h 48 min
